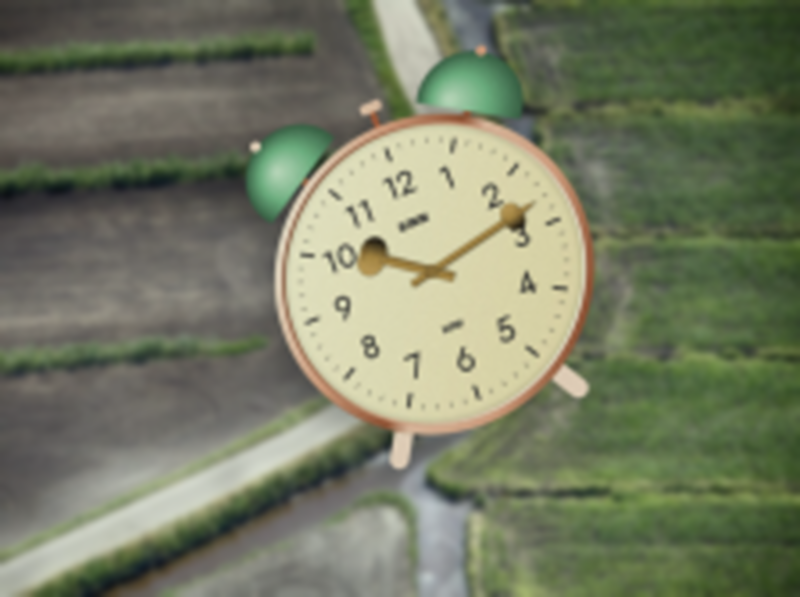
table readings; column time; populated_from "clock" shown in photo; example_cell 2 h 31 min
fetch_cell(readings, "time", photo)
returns 10 h 13 min
